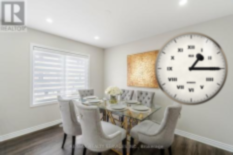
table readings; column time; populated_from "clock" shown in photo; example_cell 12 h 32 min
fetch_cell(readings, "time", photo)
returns 1 h 15 min
